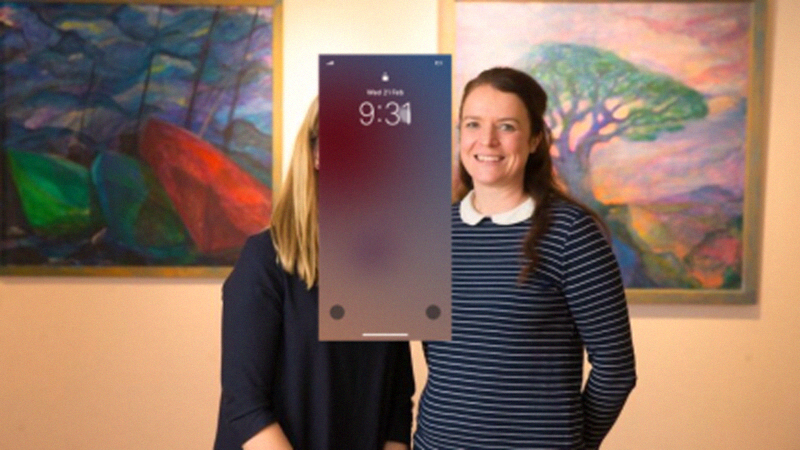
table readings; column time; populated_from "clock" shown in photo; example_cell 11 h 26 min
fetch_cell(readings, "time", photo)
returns 9 h 31 min
